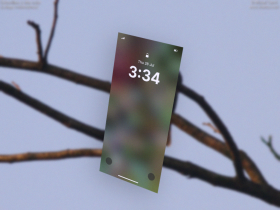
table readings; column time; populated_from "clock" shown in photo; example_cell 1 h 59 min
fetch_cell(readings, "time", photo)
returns 3 h 34 min
